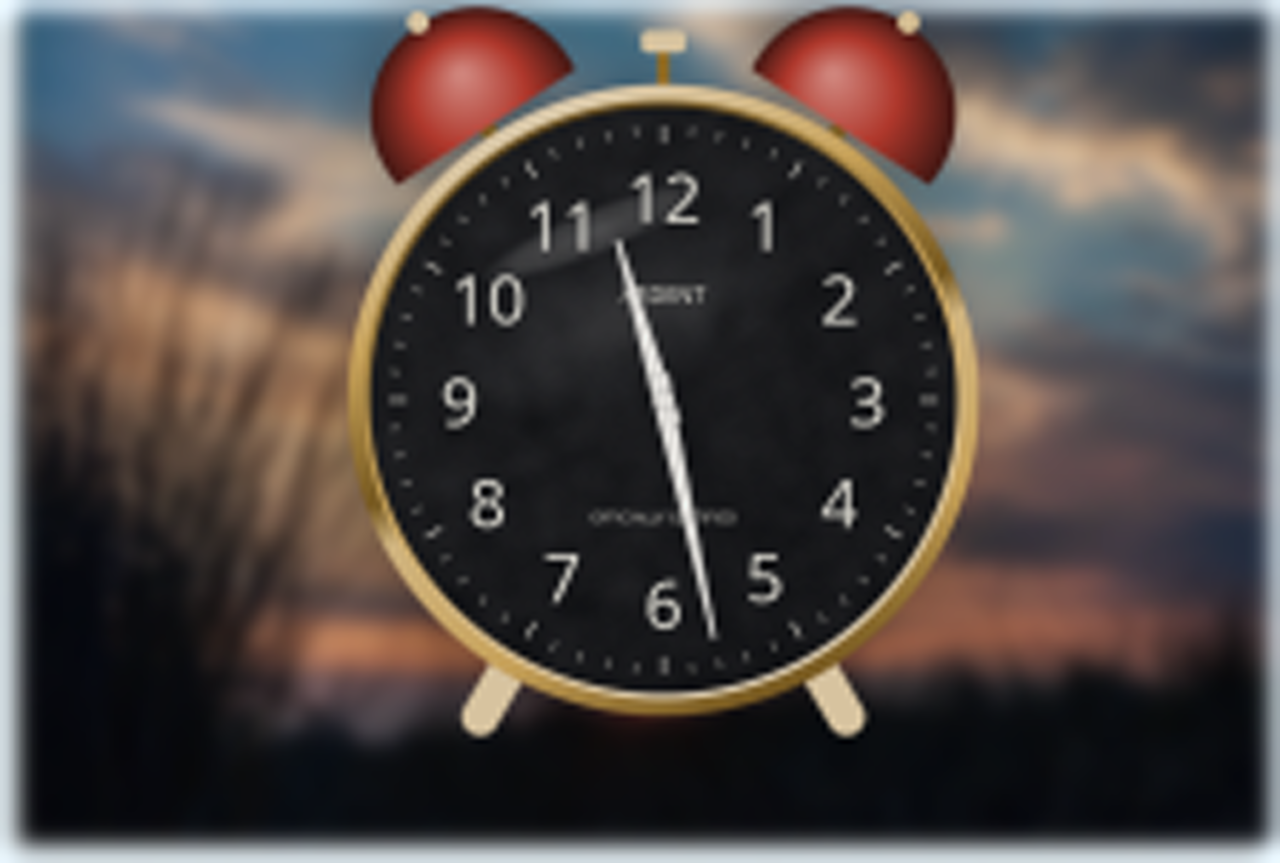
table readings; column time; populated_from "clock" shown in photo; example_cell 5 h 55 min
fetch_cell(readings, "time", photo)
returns 11 h 28 min
